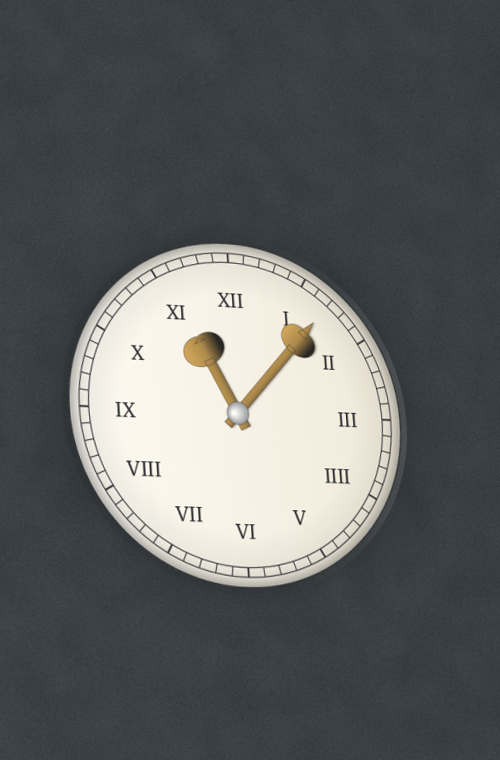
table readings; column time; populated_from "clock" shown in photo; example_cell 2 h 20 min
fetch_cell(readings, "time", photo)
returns 11 h 07 min
